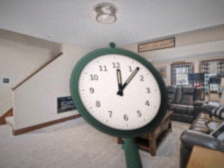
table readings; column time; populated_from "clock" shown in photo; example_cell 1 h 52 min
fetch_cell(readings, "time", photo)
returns 12 h 07 min
